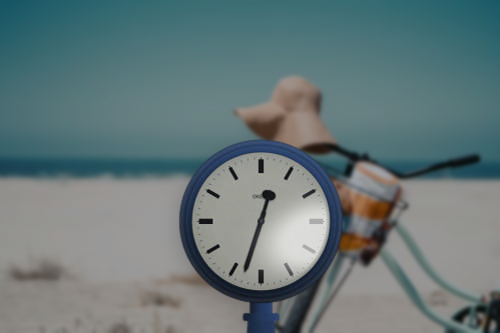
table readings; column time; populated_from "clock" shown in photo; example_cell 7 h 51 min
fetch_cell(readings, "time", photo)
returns 12 h 33 min
